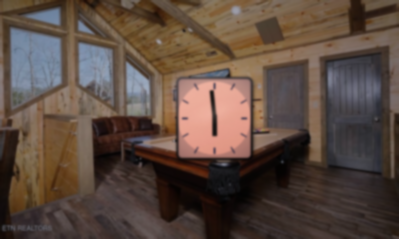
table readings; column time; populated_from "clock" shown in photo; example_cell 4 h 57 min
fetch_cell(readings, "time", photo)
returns 5 h 59 min
